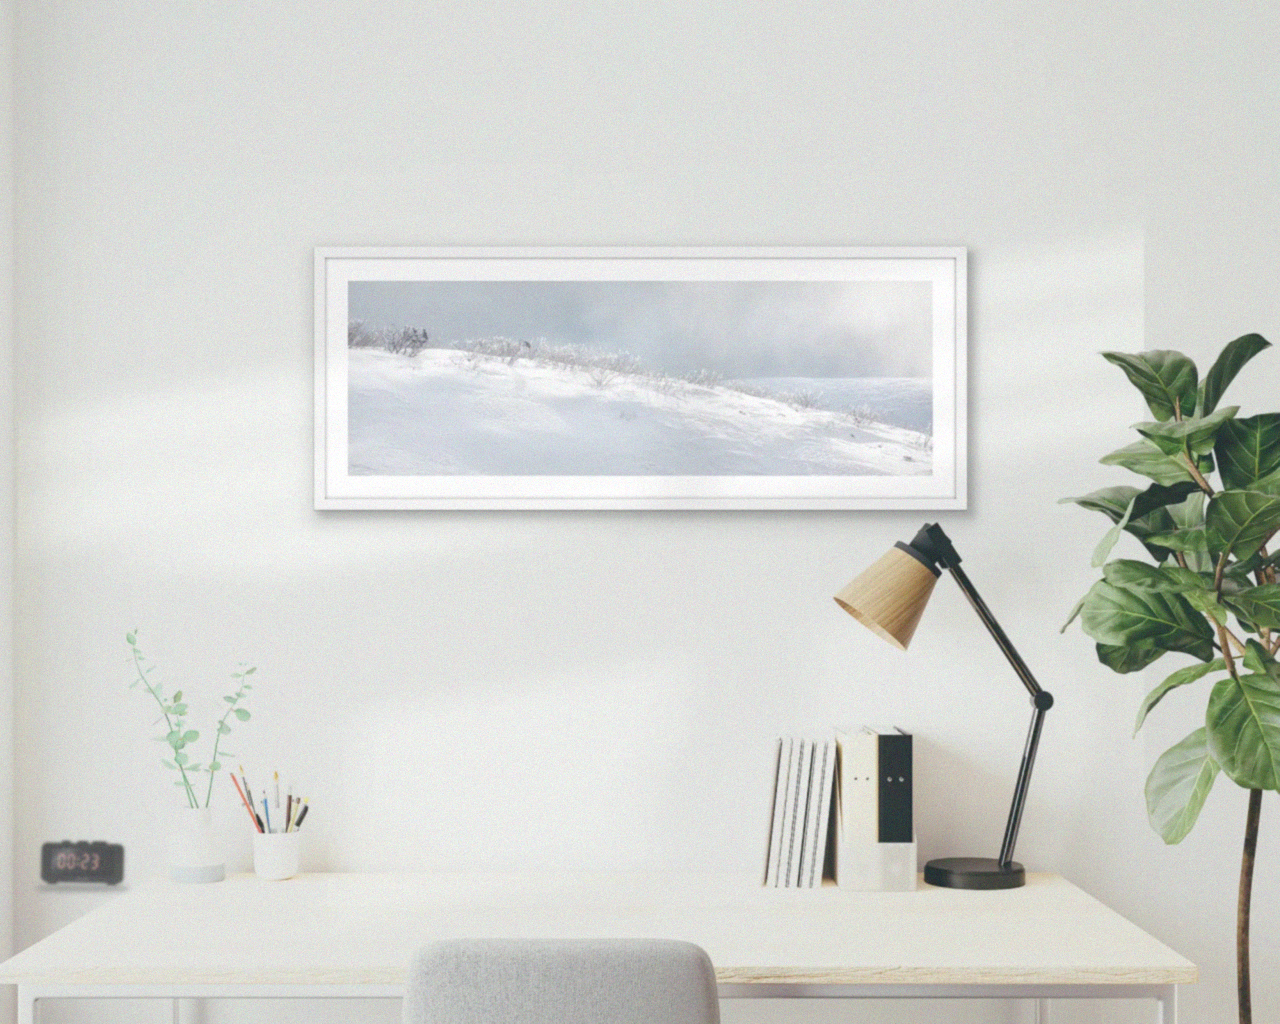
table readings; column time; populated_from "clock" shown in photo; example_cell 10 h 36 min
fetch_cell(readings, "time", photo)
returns 0 h 23 min
